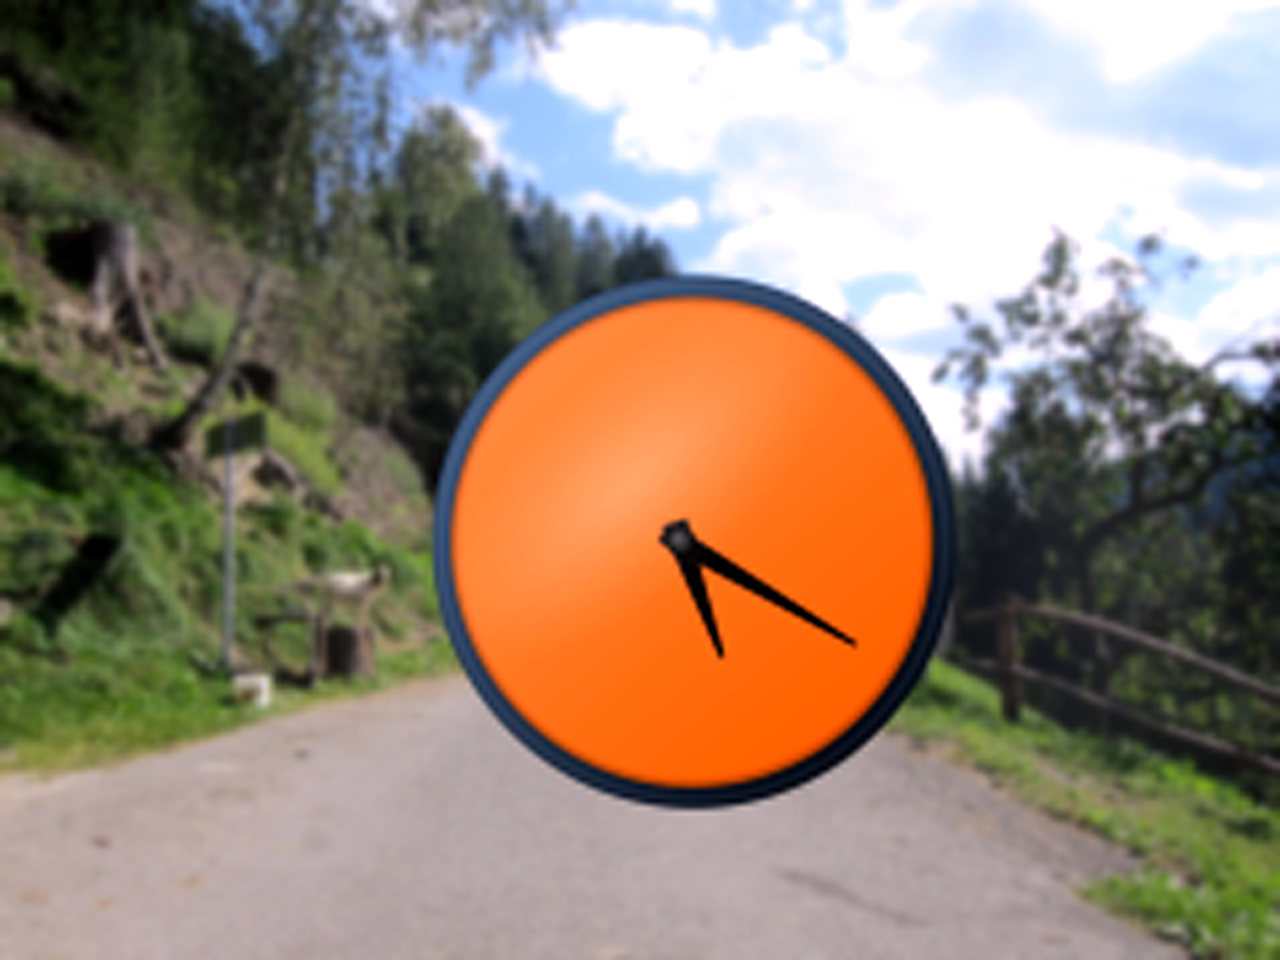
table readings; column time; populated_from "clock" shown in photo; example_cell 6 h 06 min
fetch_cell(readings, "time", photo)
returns 5 h 20 min
